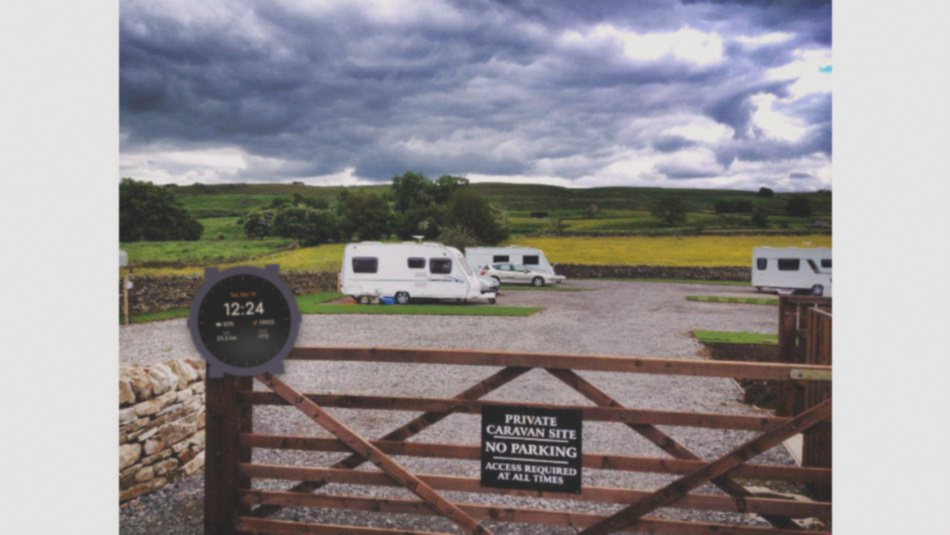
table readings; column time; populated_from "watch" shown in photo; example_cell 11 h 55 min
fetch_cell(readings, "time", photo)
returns 12 h 24 min
